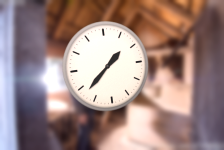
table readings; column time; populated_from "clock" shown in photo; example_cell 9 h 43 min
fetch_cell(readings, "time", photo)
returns 1 h 38 min
